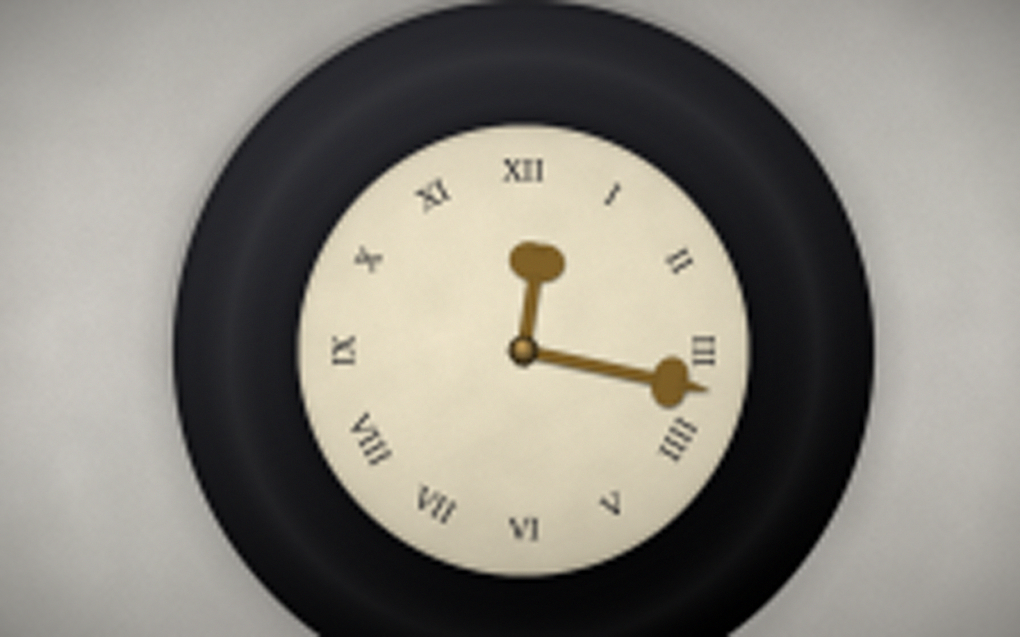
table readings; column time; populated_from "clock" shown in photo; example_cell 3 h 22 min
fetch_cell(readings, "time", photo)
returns 12 h 17 min
